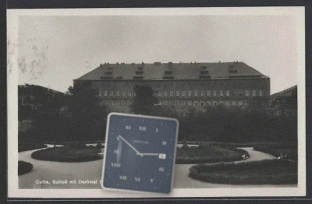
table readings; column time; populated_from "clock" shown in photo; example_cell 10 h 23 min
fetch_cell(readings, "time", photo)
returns 2 h 51 min
